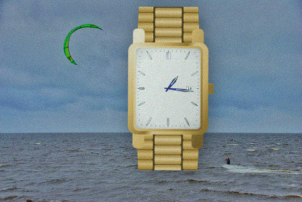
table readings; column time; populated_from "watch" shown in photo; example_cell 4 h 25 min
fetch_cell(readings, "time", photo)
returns 1 h 16 min
